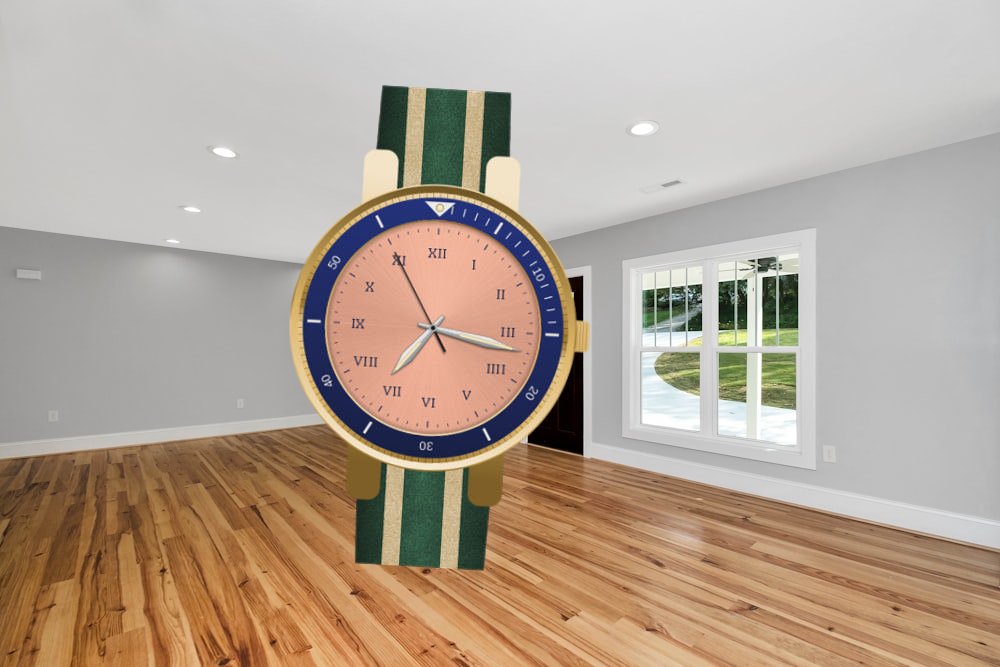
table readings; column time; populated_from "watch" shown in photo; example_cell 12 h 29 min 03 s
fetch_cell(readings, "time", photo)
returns 7 h 16 min 55 s
